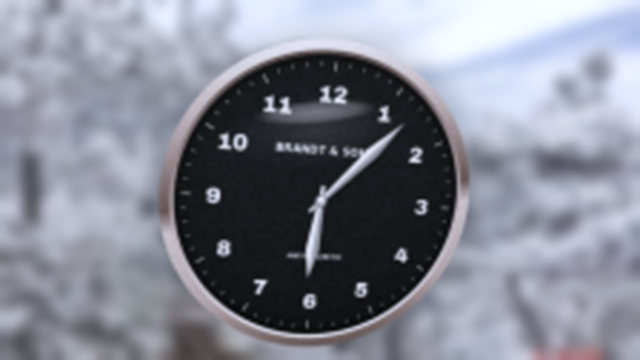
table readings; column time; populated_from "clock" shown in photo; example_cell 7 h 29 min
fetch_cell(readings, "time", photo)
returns 6 h 07 min
